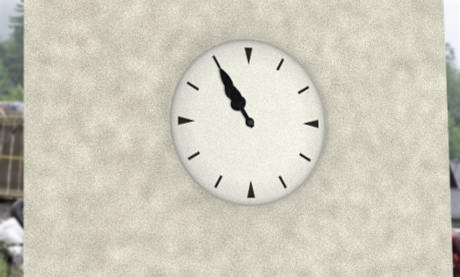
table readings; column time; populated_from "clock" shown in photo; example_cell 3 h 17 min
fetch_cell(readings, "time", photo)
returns 10 h 55 min
